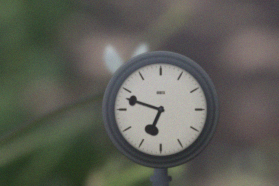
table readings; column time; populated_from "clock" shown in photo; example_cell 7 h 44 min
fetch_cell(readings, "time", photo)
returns 6 h 48 min
